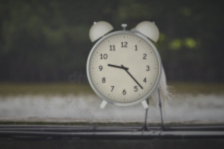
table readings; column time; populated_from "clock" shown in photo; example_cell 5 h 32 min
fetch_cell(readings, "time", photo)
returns 9 h 23 min
